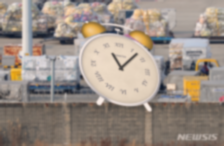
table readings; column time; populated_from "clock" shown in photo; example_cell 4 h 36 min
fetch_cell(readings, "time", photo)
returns 11 h 07 min
